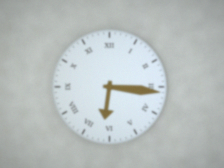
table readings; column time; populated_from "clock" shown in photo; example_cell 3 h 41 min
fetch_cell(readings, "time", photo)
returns 6 h 16 min
